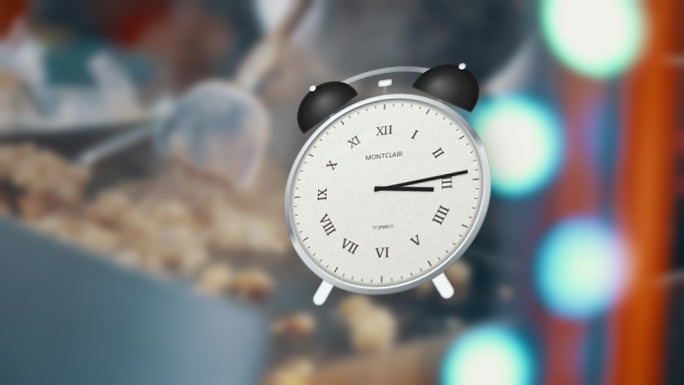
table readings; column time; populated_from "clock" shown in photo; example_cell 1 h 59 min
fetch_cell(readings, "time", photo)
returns 3 h 14 min
